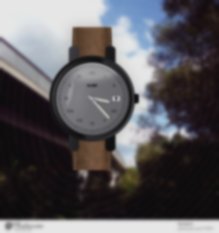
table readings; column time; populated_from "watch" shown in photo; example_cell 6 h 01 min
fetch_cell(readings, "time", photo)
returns 3 h 23 min
